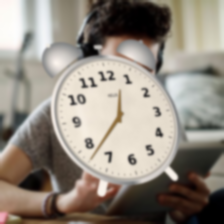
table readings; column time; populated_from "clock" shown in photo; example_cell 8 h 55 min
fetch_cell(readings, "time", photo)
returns 12 h 38 min
